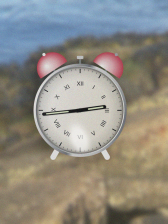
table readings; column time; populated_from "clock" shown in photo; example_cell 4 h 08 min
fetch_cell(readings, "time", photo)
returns 2 h 44 min
